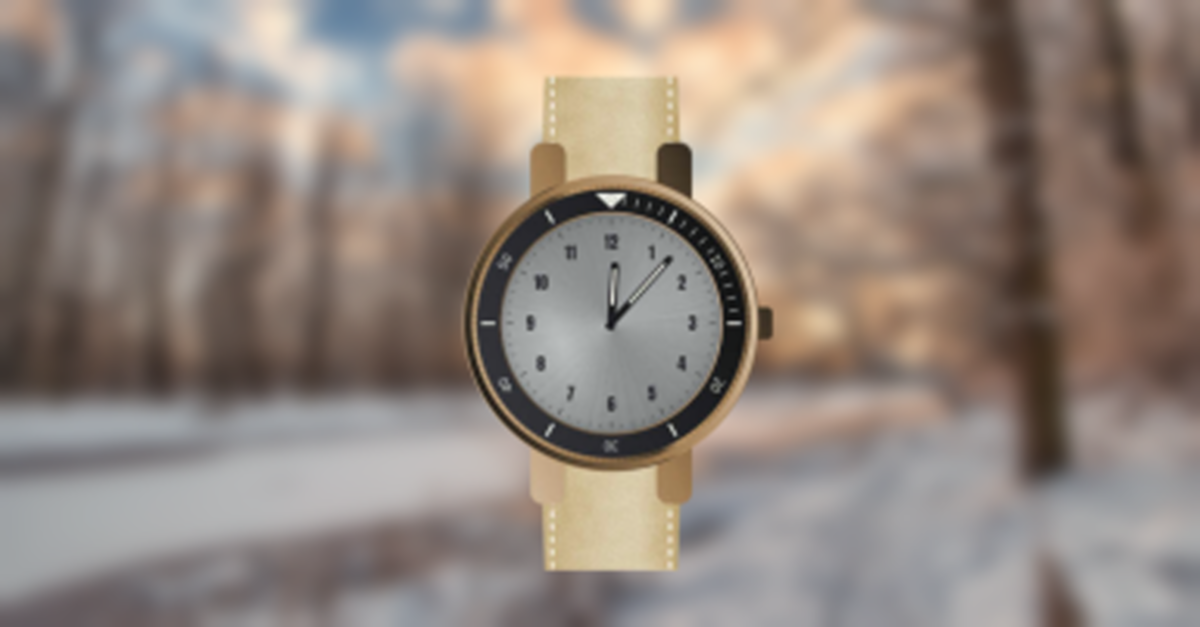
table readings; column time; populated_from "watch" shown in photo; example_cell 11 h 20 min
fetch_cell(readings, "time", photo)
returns 12 h 07 min
